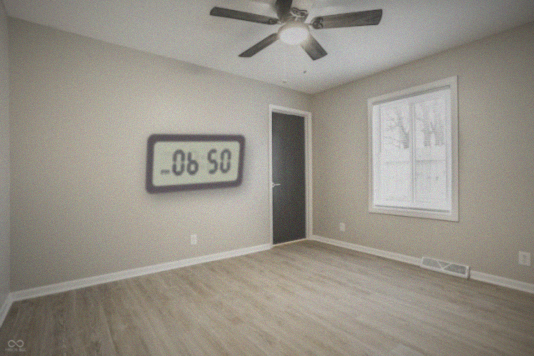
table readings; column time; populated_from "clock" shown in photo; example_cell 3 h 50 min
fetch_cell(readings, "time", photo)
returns 6 h 50 min
